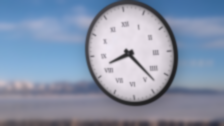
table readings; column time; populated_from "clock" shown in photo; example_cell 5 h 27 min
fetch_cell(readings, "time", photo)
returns 8 h 23 min
